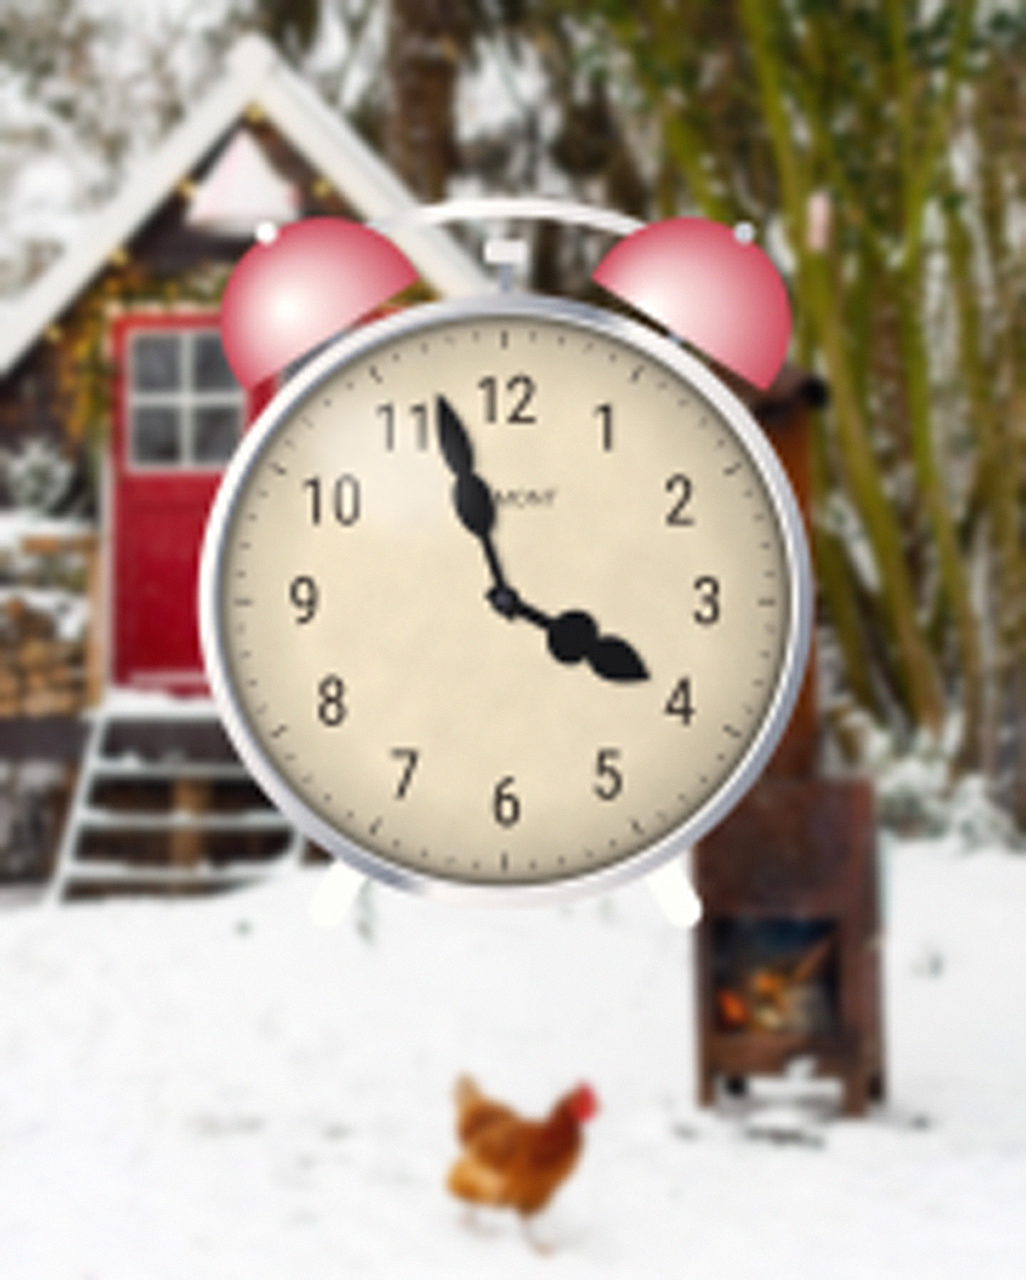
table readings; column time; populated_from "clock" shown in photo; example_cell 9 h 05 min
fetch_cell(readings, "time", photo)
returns 3 h 57 min
